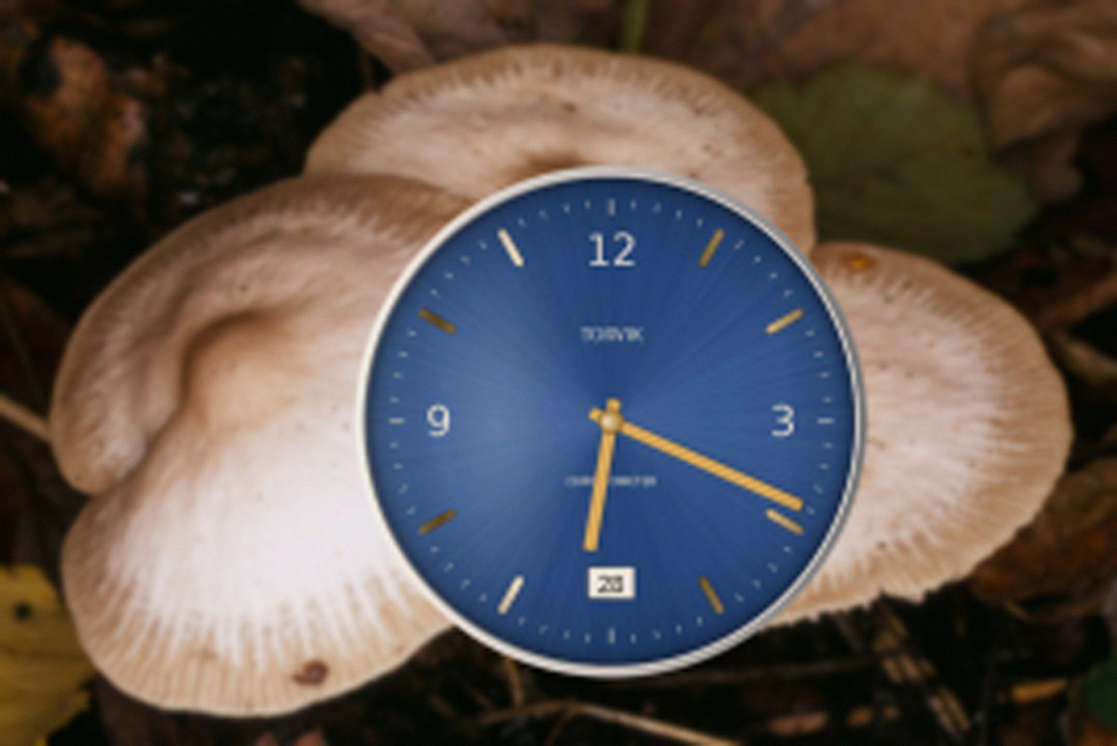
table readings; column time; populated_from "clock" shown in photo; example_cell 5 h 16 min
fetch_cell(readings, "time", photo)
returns 6 h 19 min
